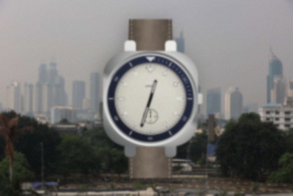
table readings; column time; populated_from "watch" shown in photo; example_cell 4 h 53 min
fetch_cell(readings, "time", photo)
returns 12 h 33 min
